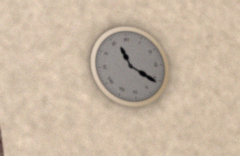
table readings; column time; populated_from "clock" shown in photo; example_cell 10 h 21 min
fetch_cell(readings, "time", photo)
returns 11 h 21 min
